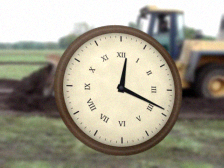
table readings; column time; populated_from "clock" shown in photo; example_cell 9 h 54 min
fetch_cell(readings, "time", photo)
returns 12 h 19 min
